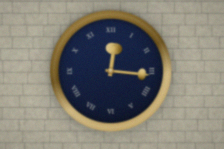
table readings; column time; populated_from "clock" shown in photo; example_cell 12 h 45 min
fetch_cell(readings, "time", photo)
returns 12 h 16 min
